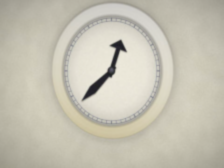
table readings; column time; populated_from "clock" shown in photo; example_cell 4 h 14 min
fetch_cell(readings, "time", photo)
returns 12 h 38 min
